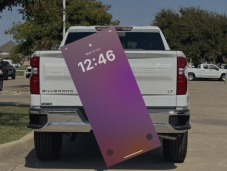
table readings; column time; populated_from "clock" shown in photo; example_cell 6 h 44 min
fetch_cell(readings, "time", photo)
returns 12 h 46 min
